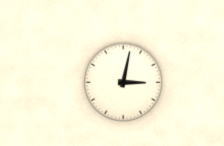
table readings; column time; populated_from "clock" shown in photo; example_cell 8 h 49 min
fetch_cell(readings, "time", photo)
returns 3 h 02 min
